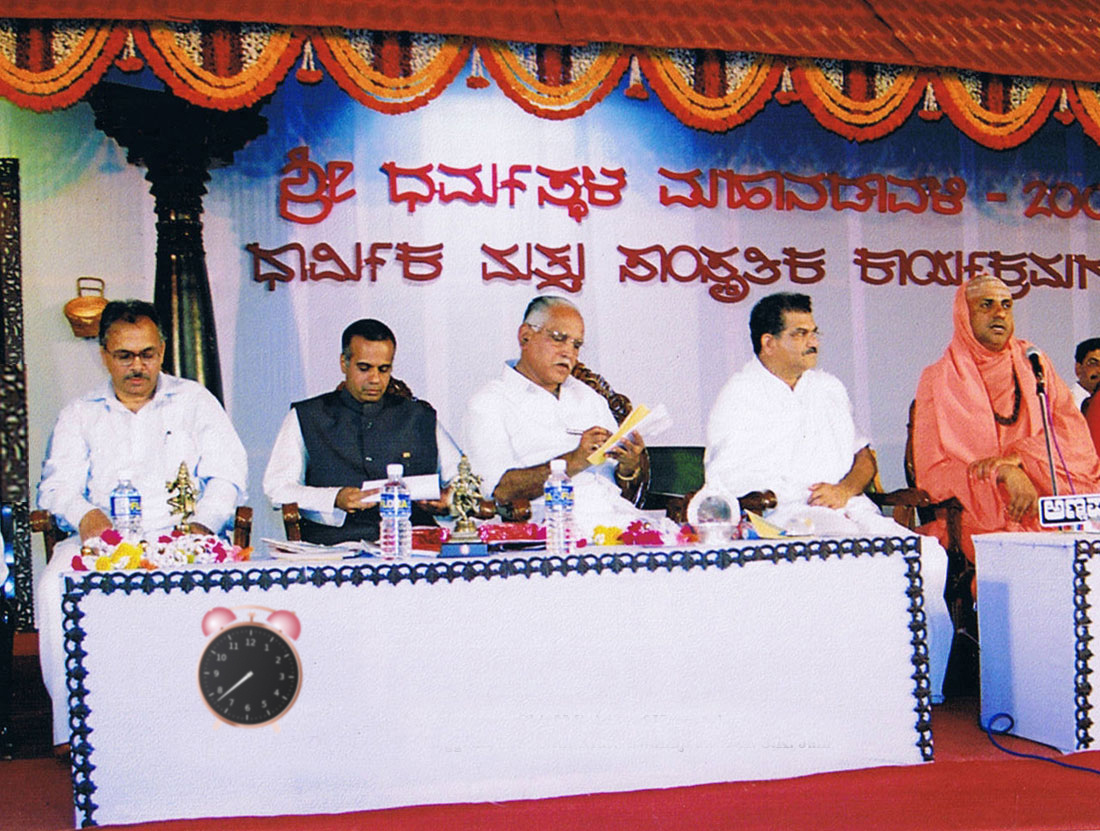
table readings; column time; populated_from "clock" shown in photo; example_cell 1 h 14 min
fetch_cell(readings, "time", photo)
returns 7 h 38 min
